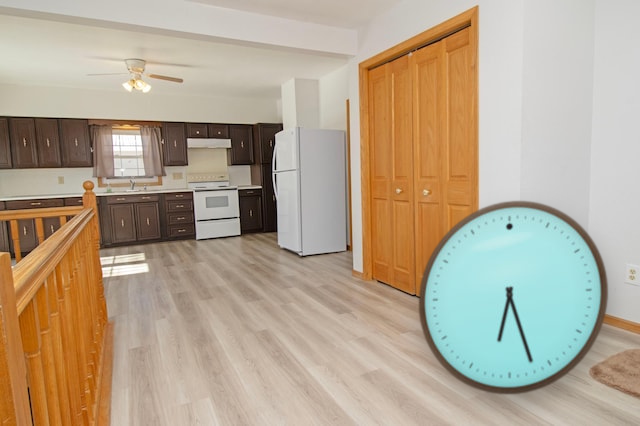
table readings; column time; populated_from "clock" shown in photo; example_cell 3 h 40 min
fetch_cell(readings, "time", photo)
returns 6 h 27 min
